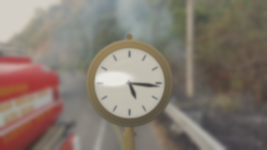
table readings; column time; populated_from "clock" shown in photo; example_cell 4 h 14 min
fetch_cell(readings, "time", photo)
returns 5 h 16 min
